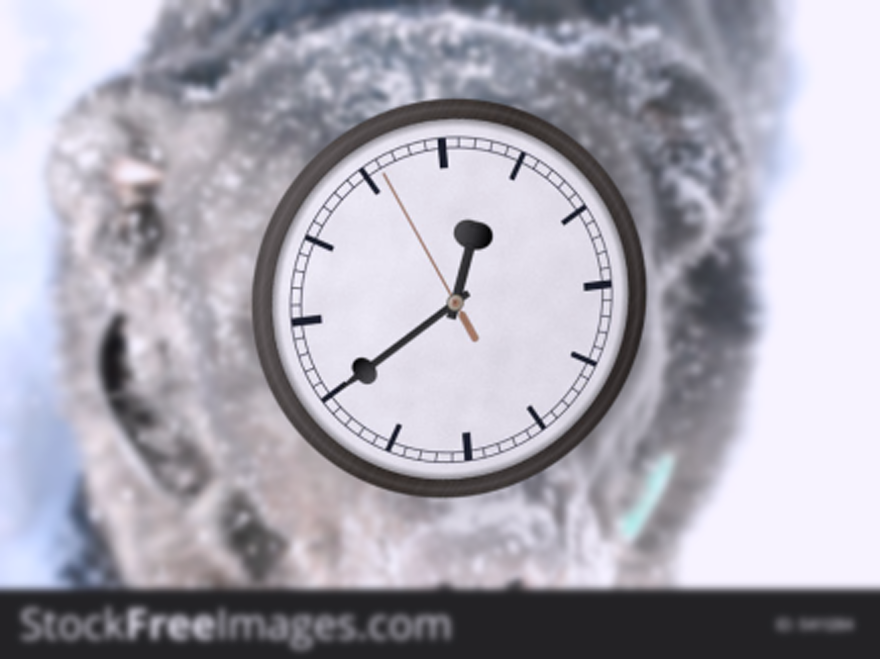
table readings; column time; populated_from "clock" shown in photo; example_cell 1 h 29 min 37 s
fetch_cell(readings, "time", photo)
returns 12 h 39 min 56 s
